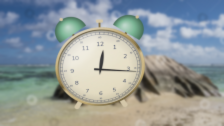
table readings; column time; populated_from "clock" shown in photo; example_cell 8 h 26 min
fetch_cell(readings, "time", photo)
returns 12 h 16 min
